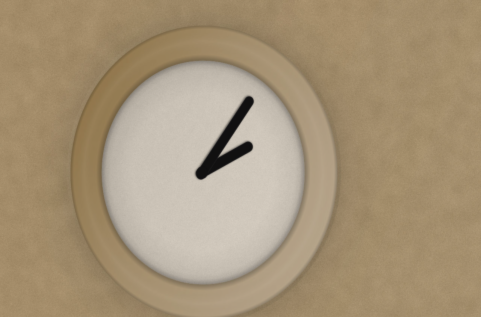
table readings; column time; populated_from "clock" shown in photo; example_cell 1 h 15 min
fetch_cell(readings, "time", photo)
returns 2 h 06 min
